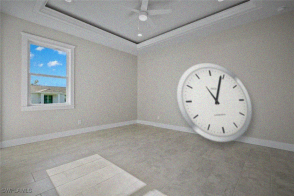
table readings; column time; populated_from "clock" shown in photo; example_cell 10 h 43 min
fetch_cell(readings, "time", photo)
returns 11 h 04 min
